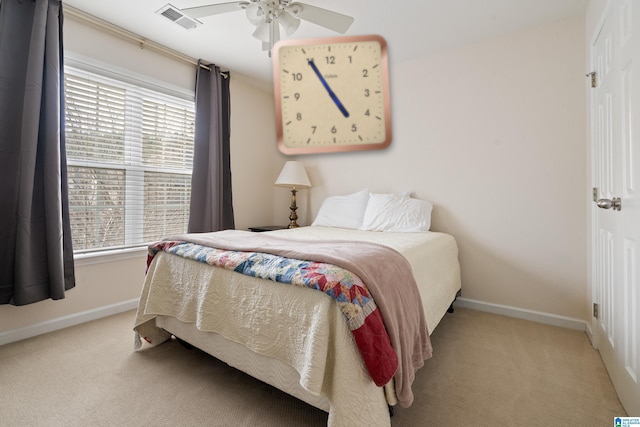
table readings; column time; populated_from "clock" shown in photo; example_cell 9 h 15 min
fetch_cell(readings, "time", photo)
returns 4 h 55 min
